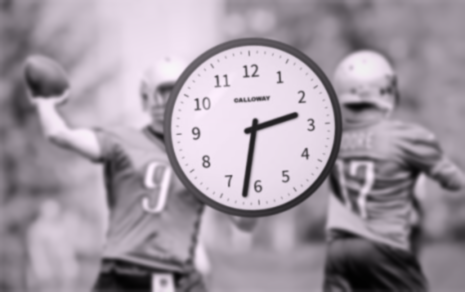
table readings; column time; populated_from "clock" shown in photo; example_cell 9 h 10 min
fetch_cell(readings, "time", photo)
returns 2 h 32 min
